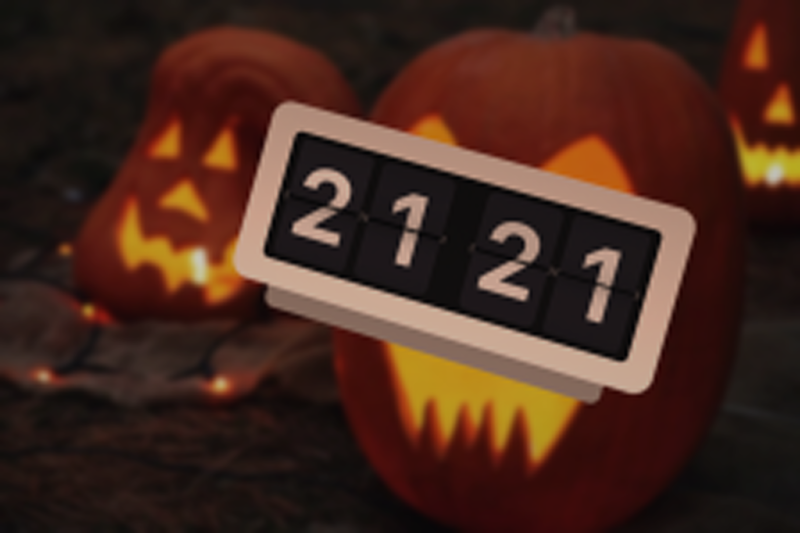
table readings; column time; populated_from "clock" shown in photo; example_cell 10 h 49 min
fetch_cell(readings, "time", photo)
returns 21 h 21 min
